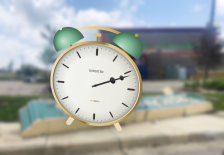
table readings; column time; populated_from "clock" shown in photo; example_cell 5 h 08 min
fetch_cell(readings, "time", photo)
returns 2 h 11 min
